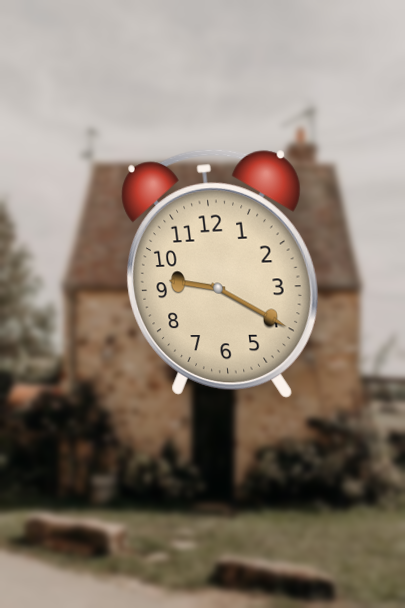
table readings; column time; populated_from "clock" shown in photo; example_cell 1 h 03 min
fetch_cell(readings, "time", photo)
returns 9 h 20 min
